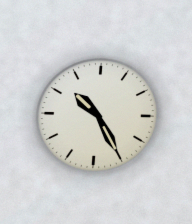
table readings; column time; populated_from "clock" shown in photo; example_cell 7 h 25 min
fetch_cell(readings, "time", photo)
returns 10 h 25 min
